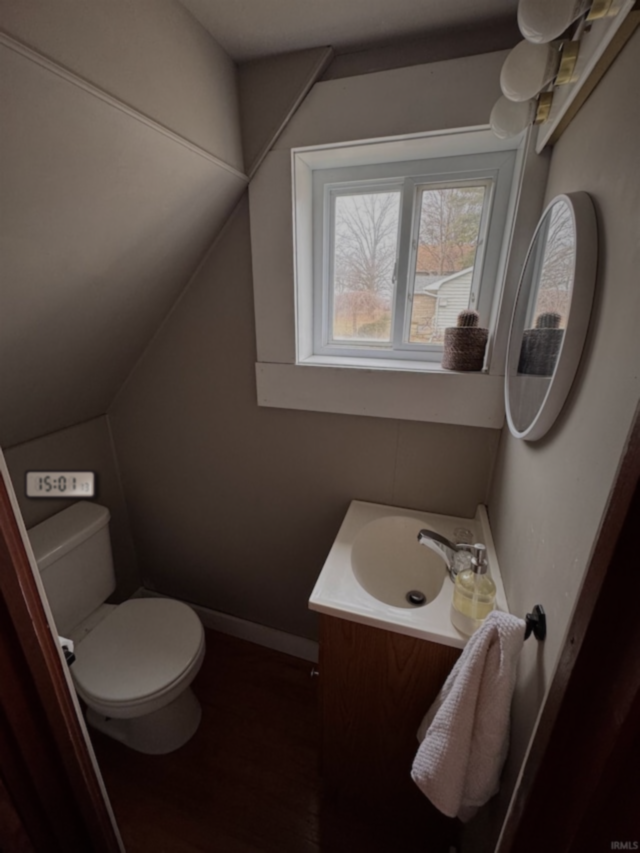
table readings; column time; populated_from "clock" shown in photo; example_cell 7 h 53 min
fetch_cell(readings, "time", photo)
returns 15 h 01 min
